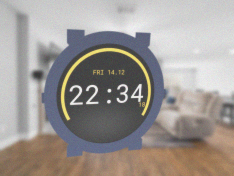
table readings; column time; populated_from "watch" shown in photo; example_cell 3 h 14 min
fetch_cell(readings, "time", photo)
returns 22 h 34 min
